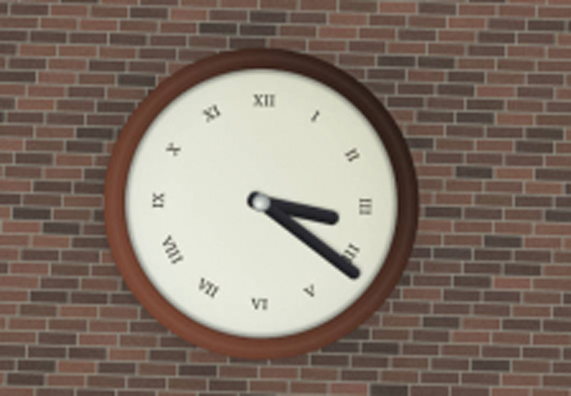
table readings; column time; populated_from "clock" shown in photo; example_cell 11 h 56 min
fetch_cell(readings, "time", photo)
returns 3 h 21 min
